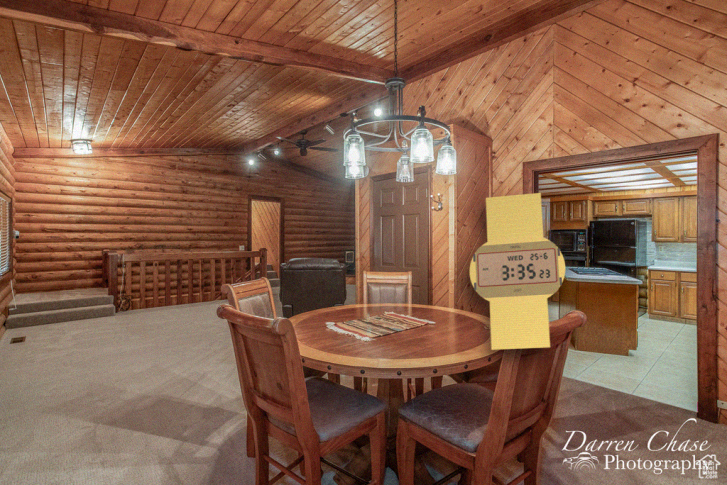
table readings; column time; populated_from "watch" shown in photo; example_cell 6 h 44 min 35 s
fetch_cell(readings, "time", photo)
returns 3 h 35 min 23 s
